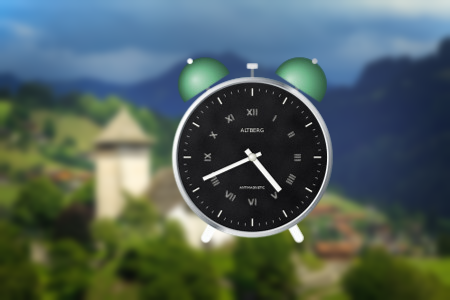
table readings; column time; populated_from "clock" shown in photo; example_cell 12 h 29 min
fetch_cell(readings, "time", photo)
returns 4 h 41 min
